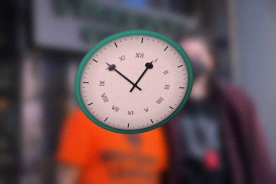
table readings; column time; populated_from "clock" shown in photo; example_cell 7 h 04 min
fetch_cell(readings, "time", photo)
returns 12 h 51 min
